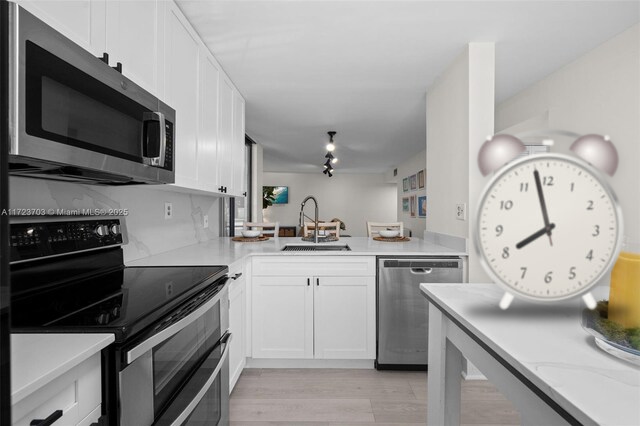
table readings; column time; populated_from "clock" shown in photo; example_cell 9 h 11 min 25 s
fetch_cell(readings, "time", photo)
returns 7 h 57 min 58 s
